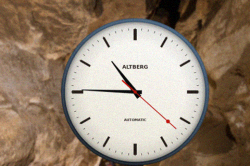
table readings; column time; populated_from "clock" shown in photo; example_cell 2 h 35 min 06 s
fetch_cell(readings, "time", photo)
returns 10 h 45 min 22 s
